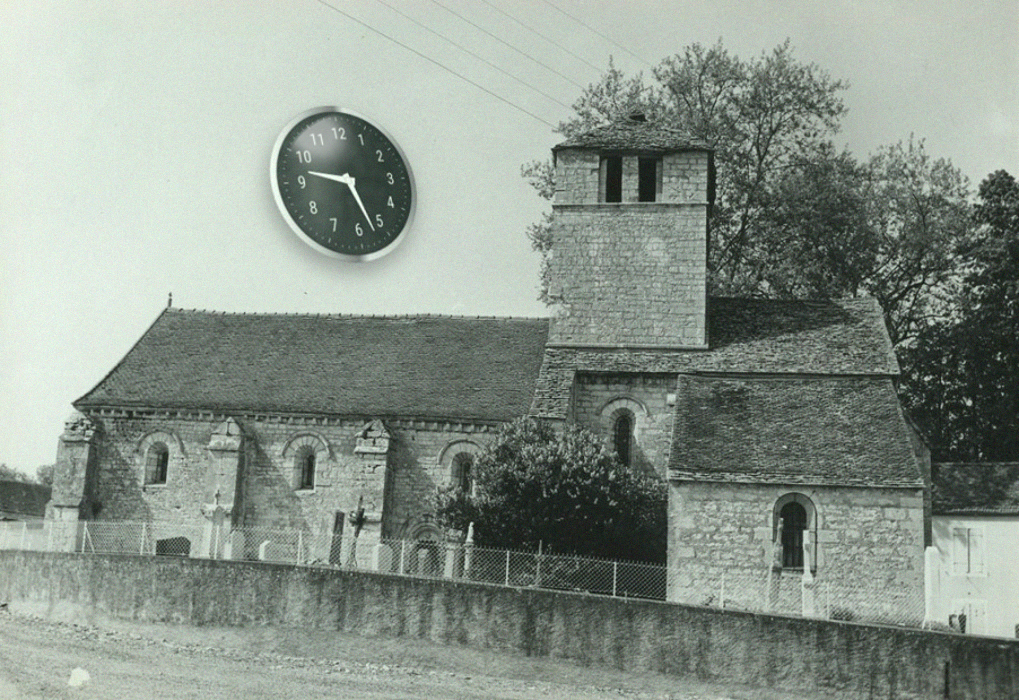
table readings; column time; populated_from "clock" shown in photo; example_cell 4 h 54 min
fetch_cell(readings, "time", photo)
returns 9 h 27 min
